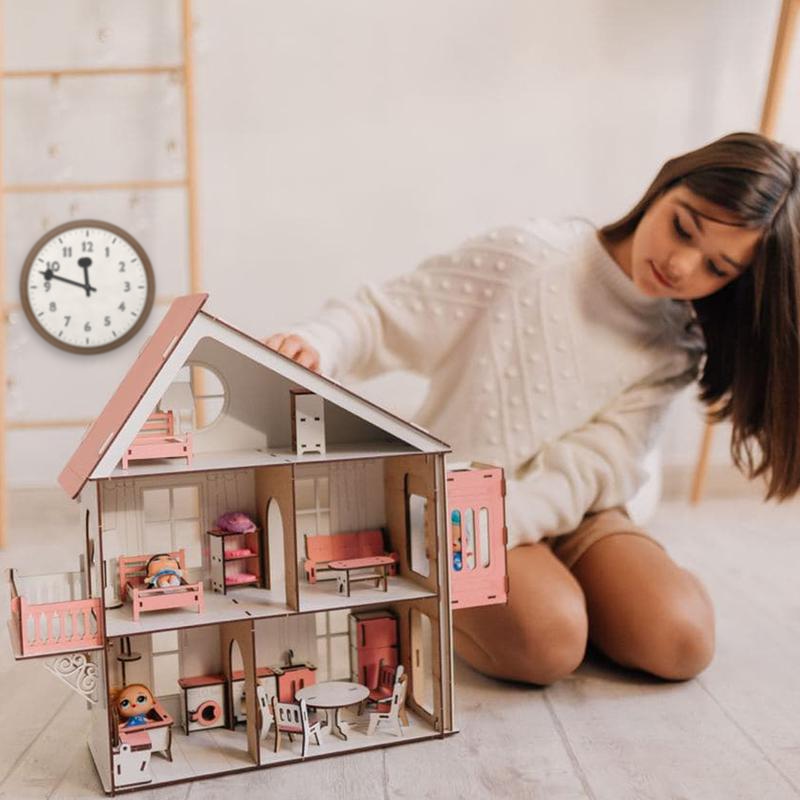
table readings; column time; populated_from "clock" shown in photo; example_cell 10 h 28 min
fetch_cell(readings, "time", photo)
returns 11 h 48 min
